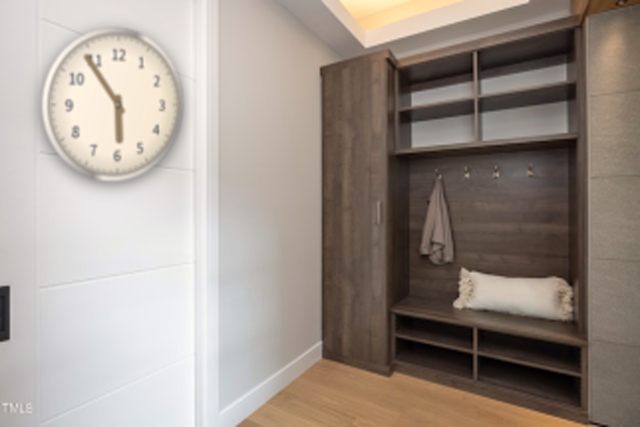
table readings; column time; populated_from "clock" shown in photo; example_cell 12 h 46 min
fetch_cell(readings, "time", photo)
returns 5 h 54 min
